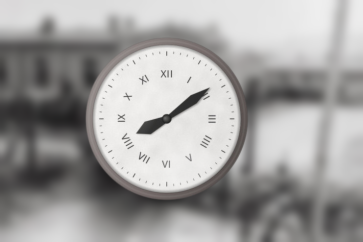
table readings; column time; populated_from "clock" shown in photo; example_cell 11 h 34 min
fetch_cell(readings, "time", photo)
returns 8 h 09 min
